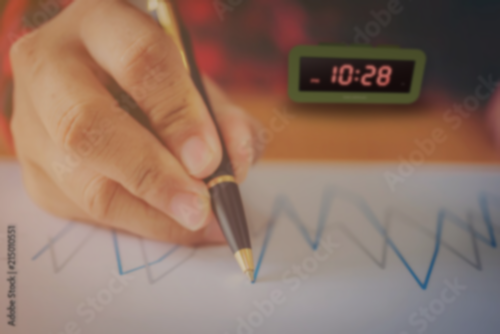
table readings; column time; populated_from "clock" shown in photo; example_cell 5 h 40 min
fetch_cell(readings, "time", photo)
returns 10 h 28 min
